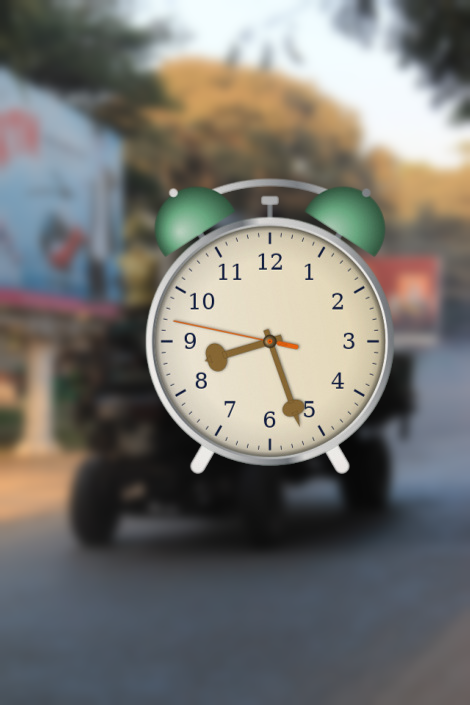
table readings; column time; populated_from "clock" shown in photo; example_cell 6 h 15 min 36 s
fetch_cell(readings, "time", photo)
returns 8 h 26 min 47 s
